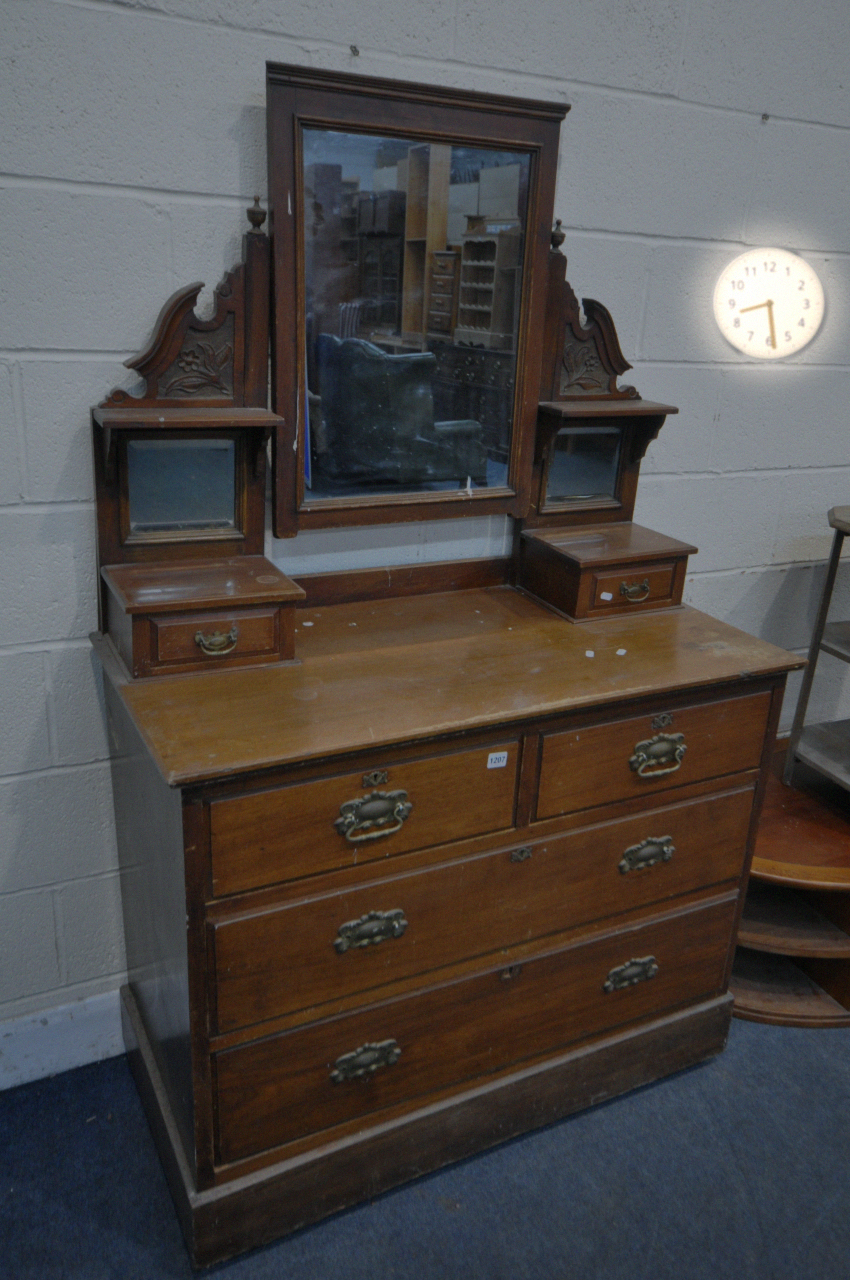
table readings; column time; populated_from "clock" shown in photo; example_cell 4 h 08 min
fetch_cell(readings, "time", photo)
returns 8 h 29 min
